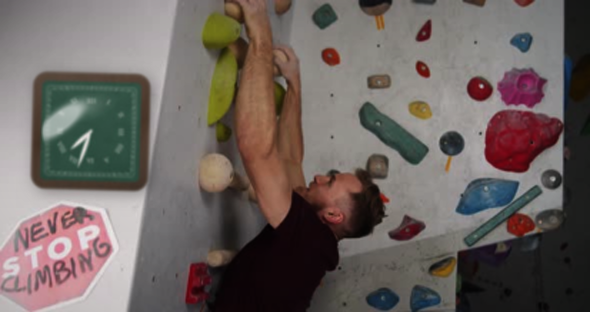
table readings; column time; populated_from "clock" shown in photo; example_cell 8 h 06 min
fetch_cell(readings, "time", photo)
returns 7 h 33 min
